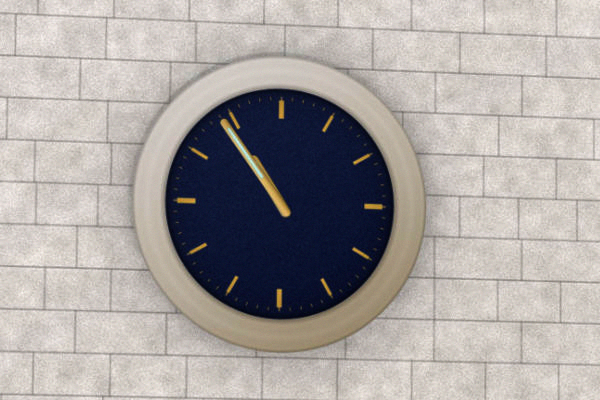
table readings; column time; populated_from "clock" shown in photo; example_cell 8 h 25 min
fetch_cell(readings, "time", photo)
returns 10 h 54 min
